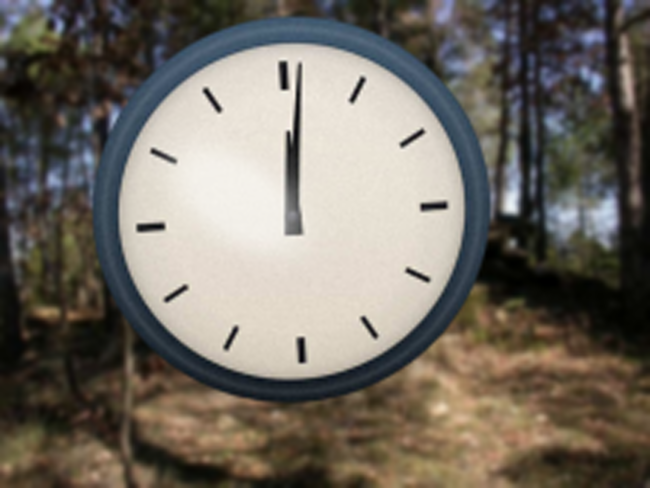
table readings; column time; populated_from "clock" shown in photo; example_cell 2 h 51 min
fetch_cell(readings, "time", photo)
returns 12 h 01 min
